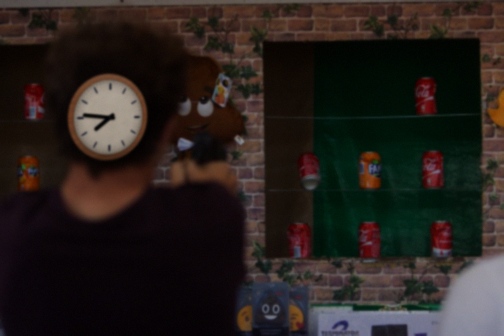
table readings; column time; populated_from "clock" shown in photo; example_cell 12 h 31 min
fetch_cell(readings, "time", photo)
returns 7 h 46 min
